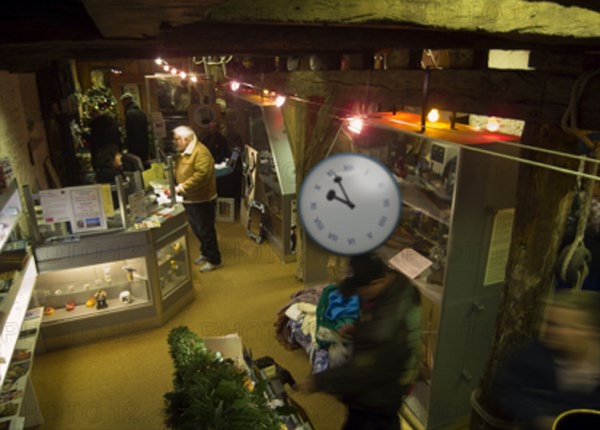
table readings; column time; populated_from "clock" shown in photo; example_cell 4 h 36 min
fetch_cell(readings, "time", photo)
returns 9 h 56 min
